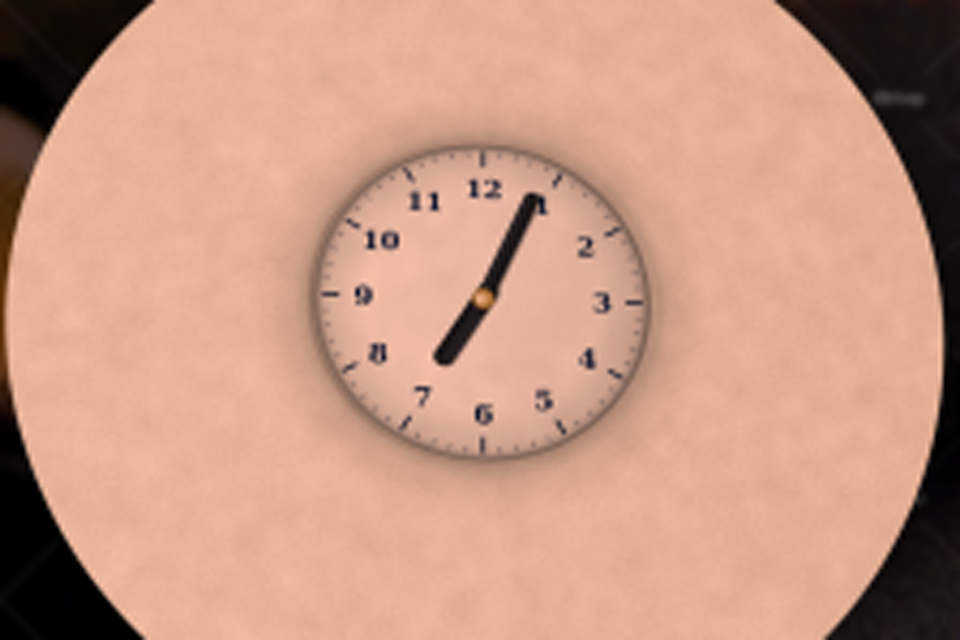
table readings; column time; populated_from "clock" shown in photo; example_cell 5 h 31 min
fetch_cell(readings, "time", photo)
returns 7 h 04 min
